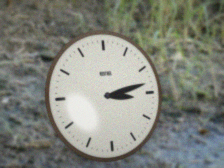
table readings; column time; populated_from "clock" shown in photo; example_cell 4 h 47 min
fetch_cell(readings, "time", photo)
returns 3 h 13 min
